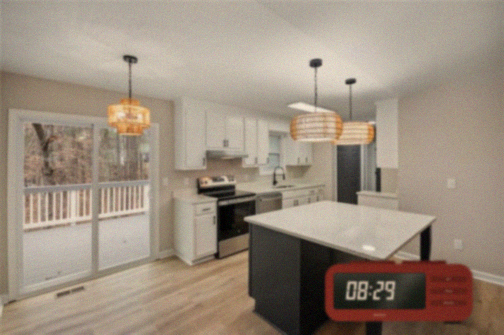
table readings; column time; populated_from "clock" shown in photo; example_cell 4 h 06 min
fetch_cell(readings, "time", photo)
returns 8 h 29 min
